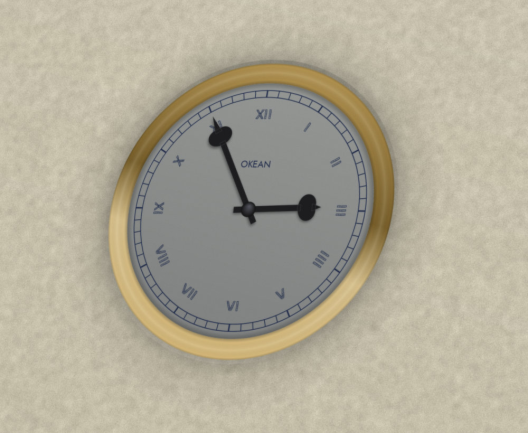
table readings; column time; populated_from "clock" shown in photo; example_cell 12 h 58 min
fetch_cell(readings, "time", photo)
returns 2 h 55 min
